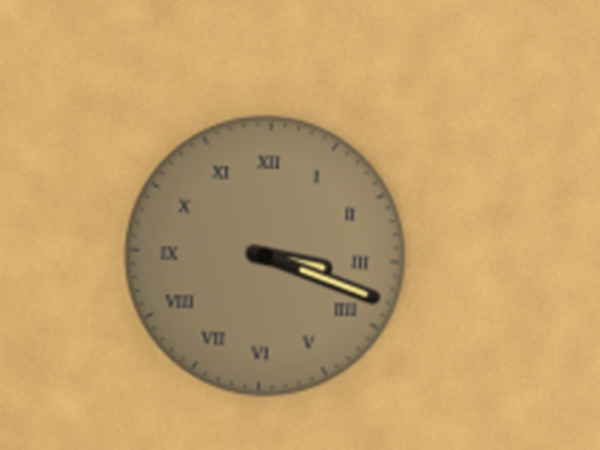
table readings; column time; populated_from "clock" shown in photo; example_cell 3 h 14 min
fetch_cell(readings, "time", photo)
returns 3 h 18 min
